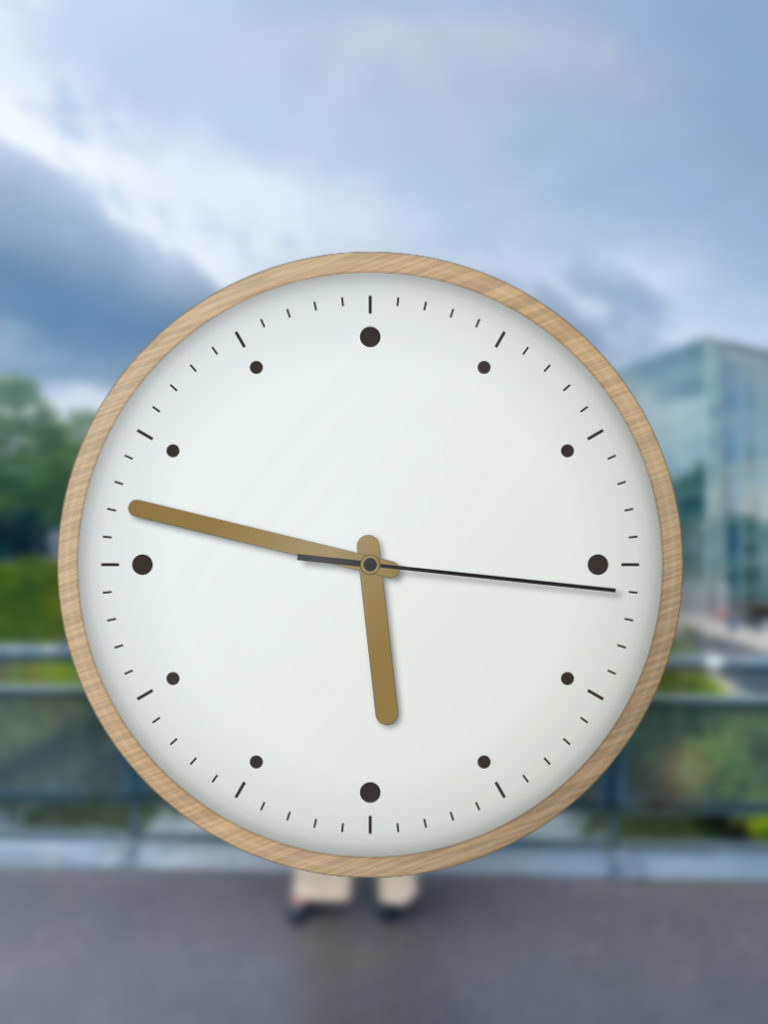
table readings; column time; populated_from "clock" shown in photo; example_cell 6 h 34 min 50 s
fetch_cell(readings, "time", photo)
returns 5 h 47 min 16 s
